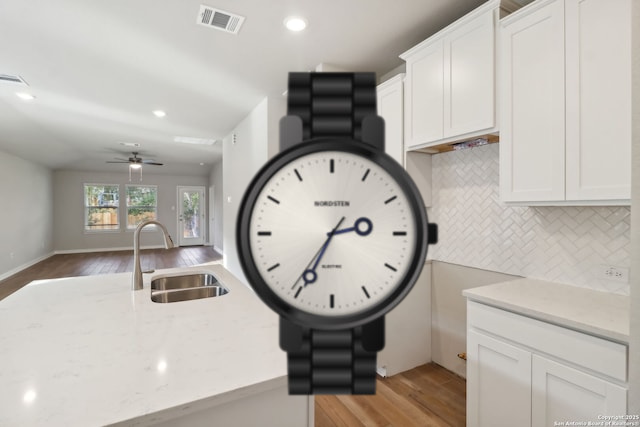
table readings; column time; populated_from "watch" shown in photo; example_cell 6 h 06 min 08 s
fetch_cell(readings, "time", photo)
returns 2 h 34 min 36 s
